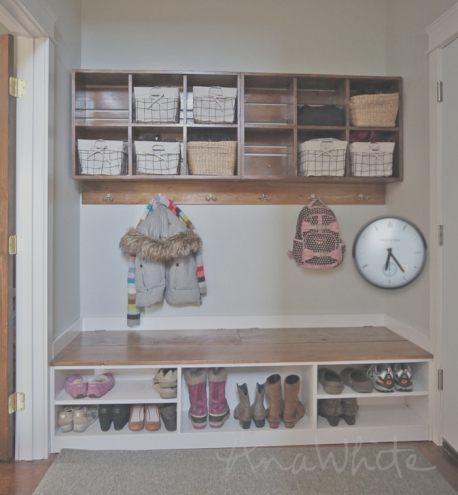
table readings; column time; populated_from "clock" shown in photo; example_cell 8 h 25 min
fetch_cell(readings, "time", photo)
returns 6 h 24 min
